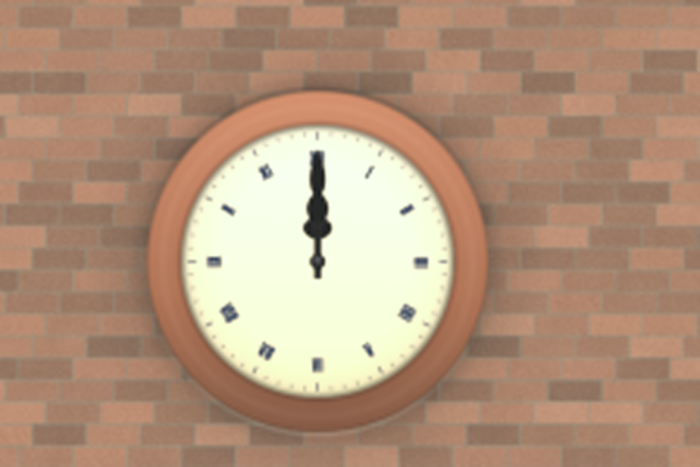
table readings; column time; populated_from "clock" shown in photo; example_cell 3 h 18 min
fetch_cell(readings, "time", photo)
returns 12 h 00 min
